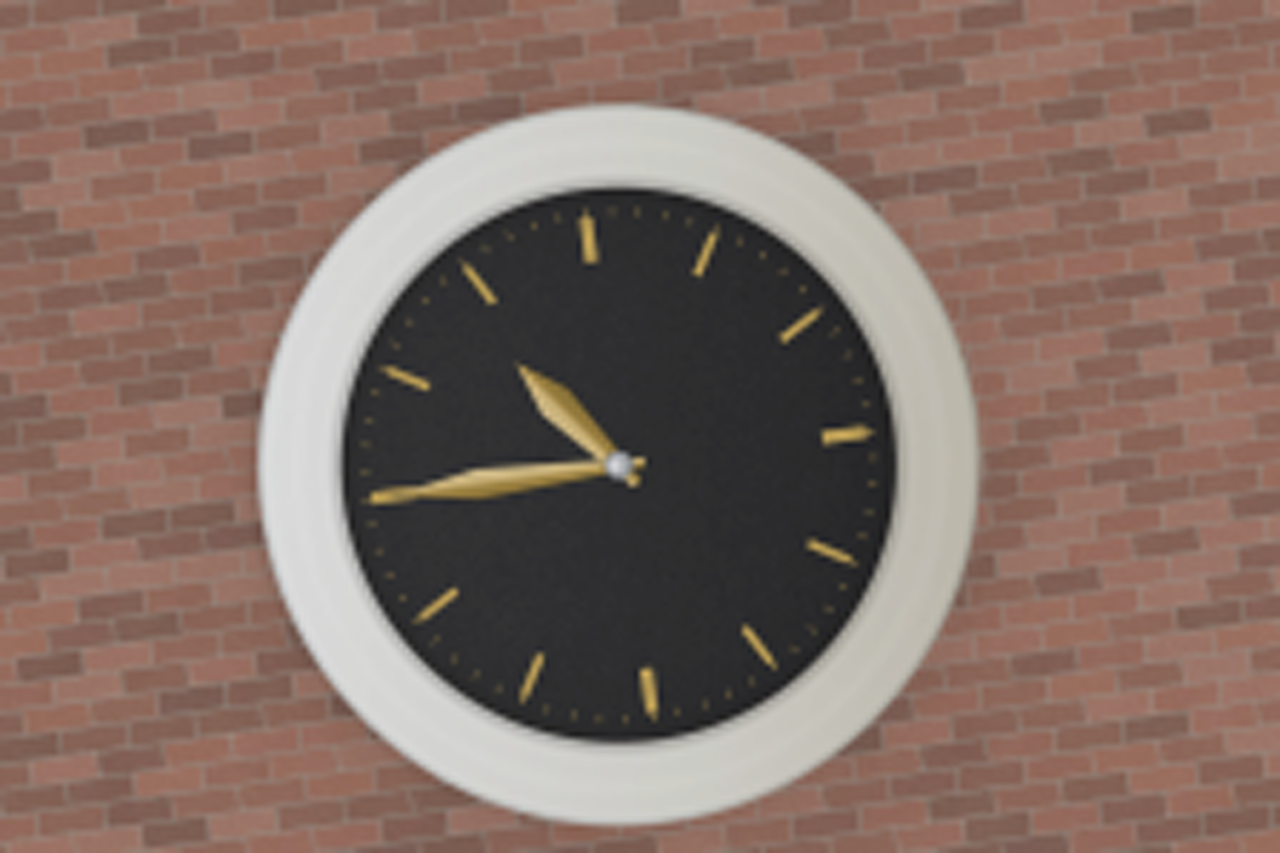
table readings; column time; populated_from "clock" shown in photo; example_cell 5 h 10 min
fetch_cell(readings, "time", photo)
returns 10 h 45 min
